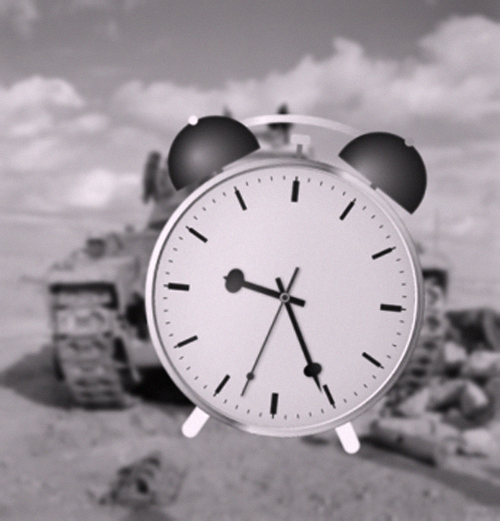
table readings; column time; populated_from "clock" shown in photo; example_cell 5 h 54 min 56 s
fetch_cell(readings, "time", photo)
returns 9 h 25 min 33 s
